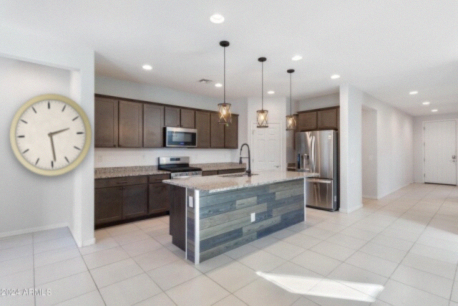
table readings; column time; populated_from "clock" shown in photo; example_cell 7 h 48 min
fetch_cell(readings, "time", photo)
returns 2 h 29 min
